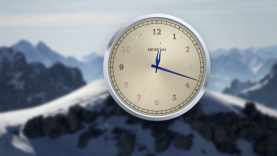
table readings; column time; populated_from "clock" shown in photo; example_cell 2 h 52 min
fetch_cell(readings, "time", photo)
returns 12 h 18 min
